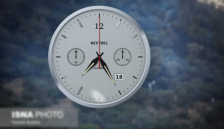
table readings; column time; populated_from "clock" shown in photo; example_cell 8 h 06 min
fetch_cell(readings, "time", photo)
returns 7 h 25 min
